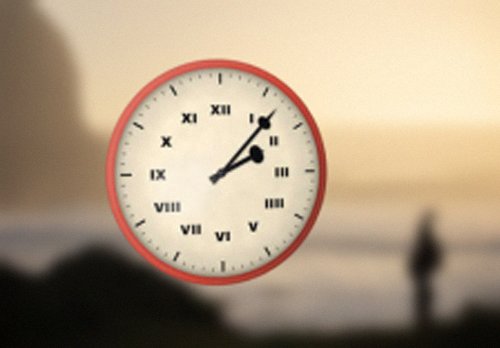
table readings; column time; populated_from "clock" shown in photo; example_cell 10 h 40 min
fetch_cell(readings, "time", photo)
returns 2 h 07 min
